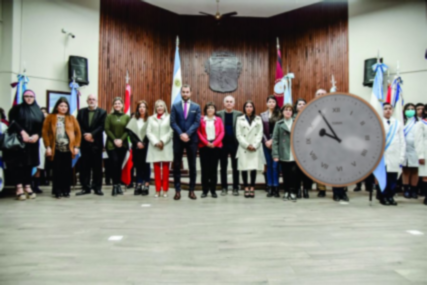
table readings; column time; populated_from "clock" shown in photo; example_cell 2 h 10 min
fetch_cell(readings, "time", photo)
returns 9 h 55 min
